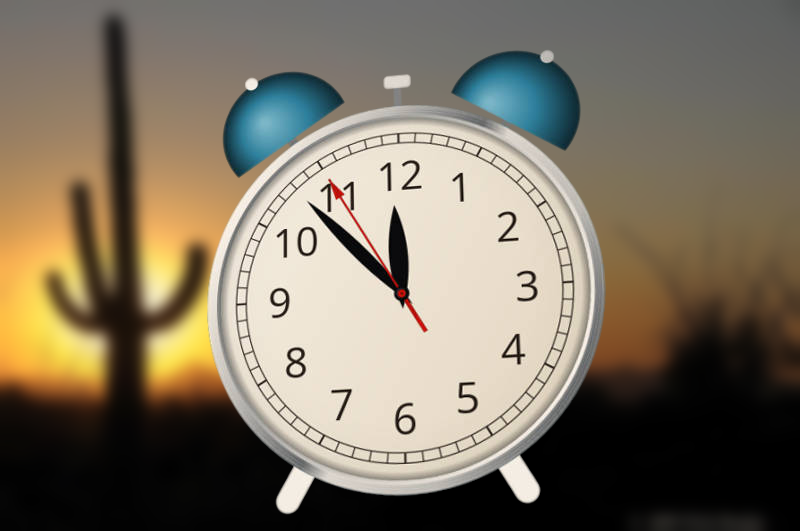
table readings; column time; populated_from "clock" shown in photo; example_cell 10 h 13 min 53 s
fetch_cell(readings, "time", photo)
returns 11 h 52 min 55 s
